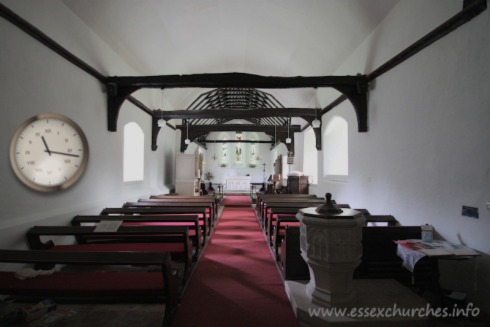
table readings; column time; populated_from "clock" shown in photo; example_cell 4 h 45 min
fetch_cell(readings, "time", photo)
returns 11 h 17 min
